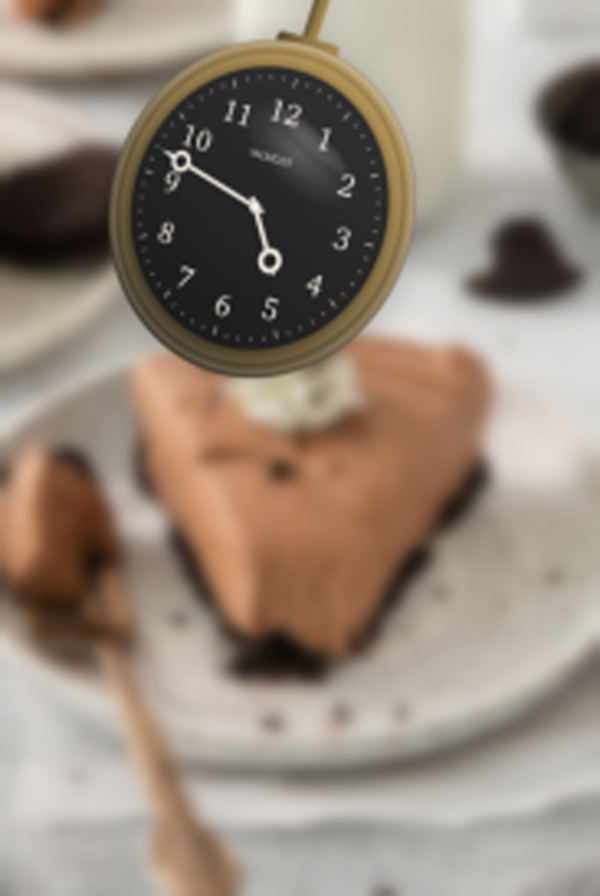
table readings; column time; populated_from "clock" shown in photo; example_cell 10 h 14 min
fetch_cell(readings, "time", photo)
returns 4 h 47 min
